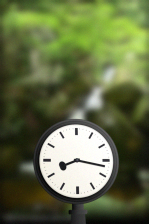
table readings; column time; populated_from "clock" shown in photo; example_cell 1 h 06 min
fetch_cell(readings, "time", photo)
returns 8 h 17 min
